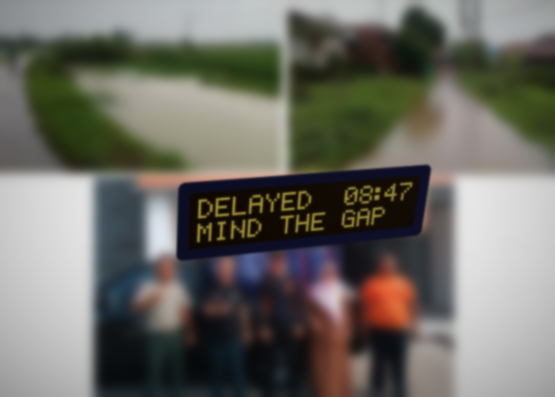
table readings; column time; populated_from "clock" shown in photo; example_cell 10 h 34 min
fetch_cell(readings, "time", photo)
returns 8 h 47 min
